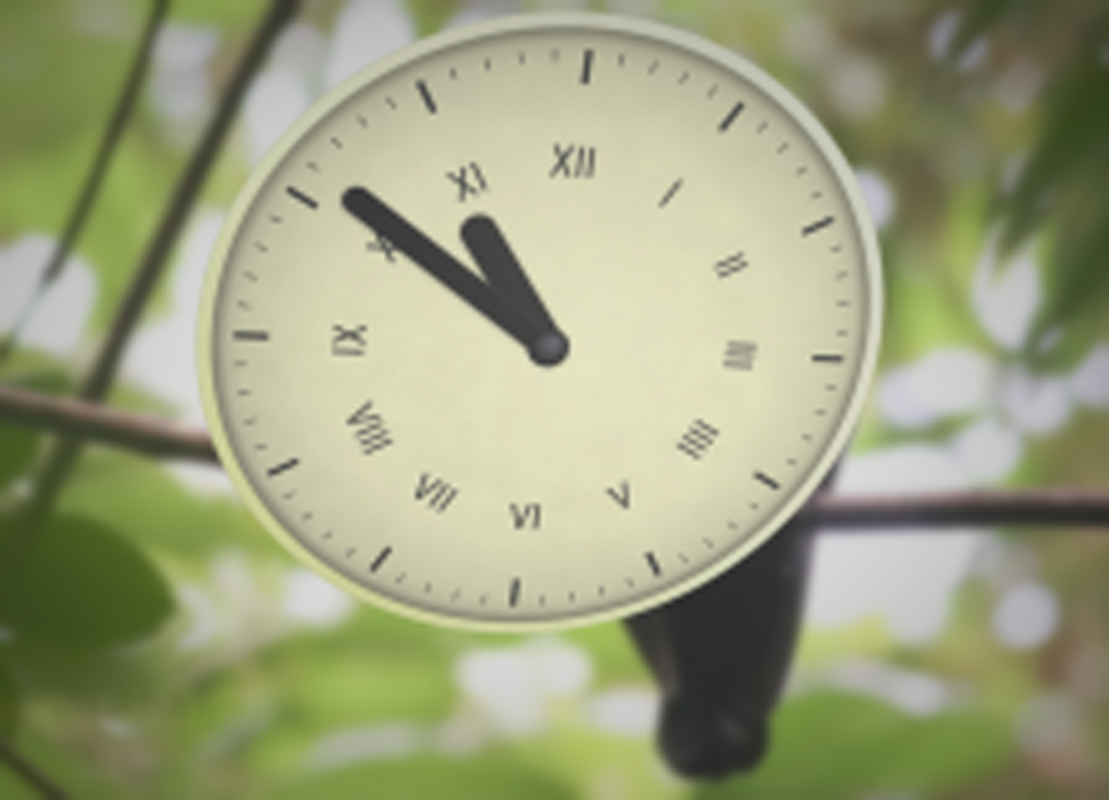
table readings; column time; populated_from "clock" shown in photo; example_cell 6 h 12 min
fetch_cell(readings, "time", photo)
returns 10 h 51 min
